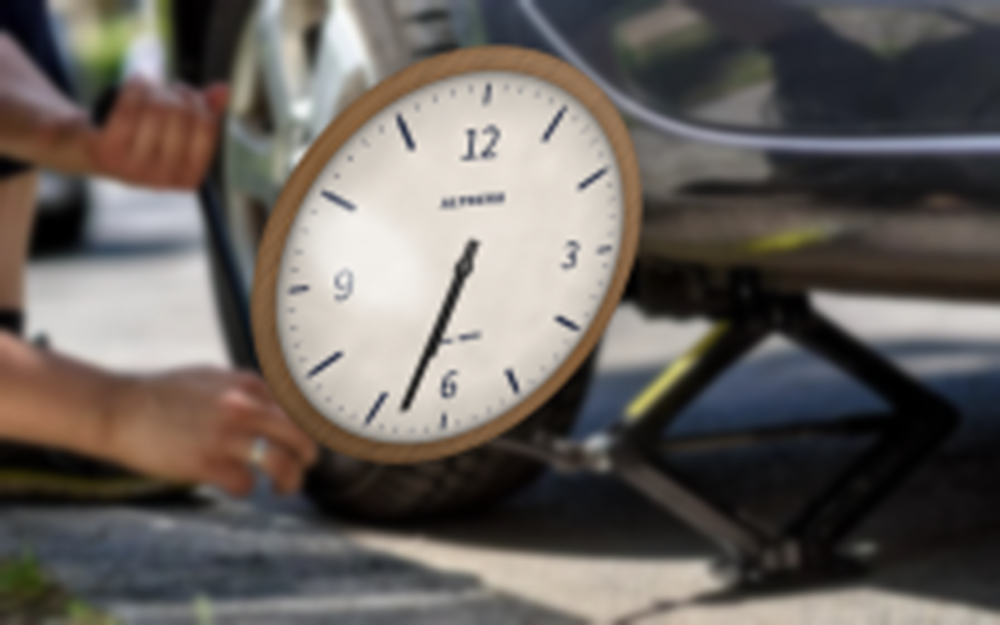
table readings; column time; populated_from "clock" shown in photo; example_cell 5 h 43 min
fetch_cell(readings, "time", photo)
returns 6 h 33 min
